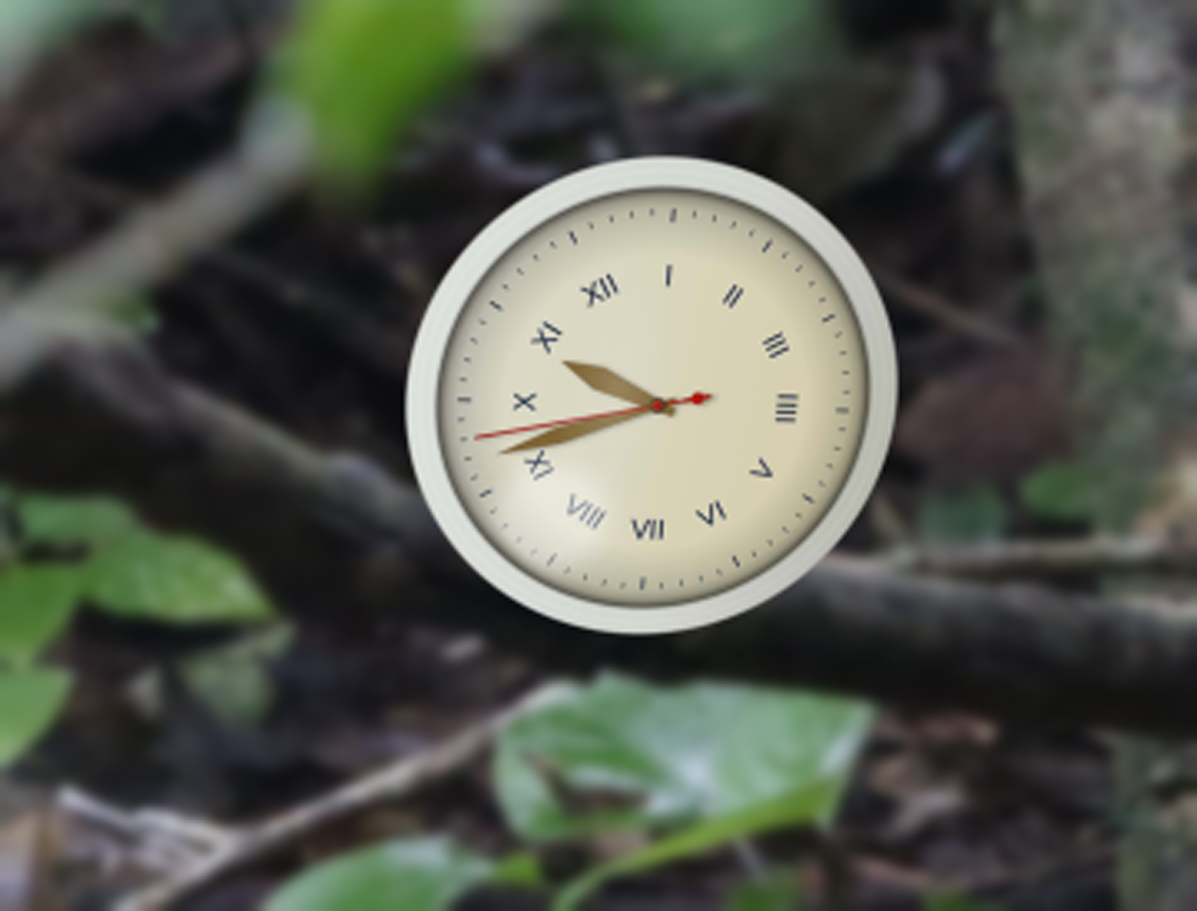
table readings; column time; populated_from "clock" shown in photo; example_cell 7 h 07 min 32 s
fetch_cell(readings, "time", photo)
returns 10 h 46 min 48 s
